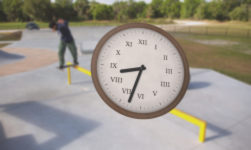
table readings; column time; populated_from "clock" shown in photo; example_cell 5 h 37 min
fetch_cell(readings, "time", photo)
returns 8 h 33 min
